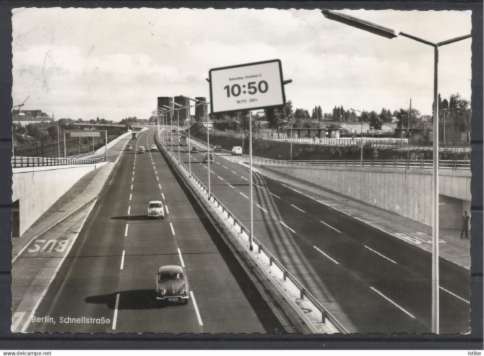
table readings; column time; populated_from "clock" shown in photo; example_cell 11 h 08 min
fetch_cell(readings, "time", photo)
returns 10 h 50 min
